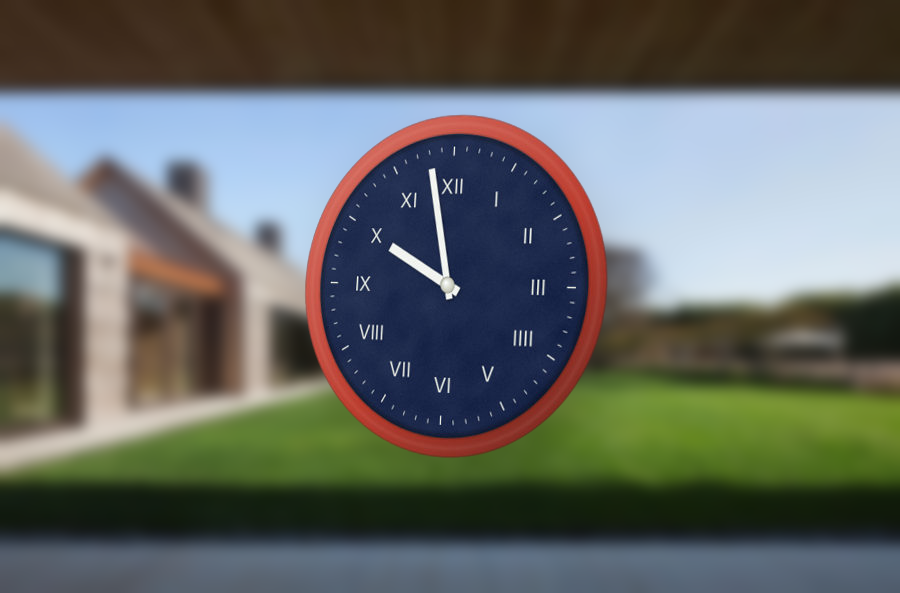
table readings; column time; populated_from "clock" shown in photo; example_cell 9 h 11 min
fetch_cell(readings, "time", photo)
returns 9 h 58 min
